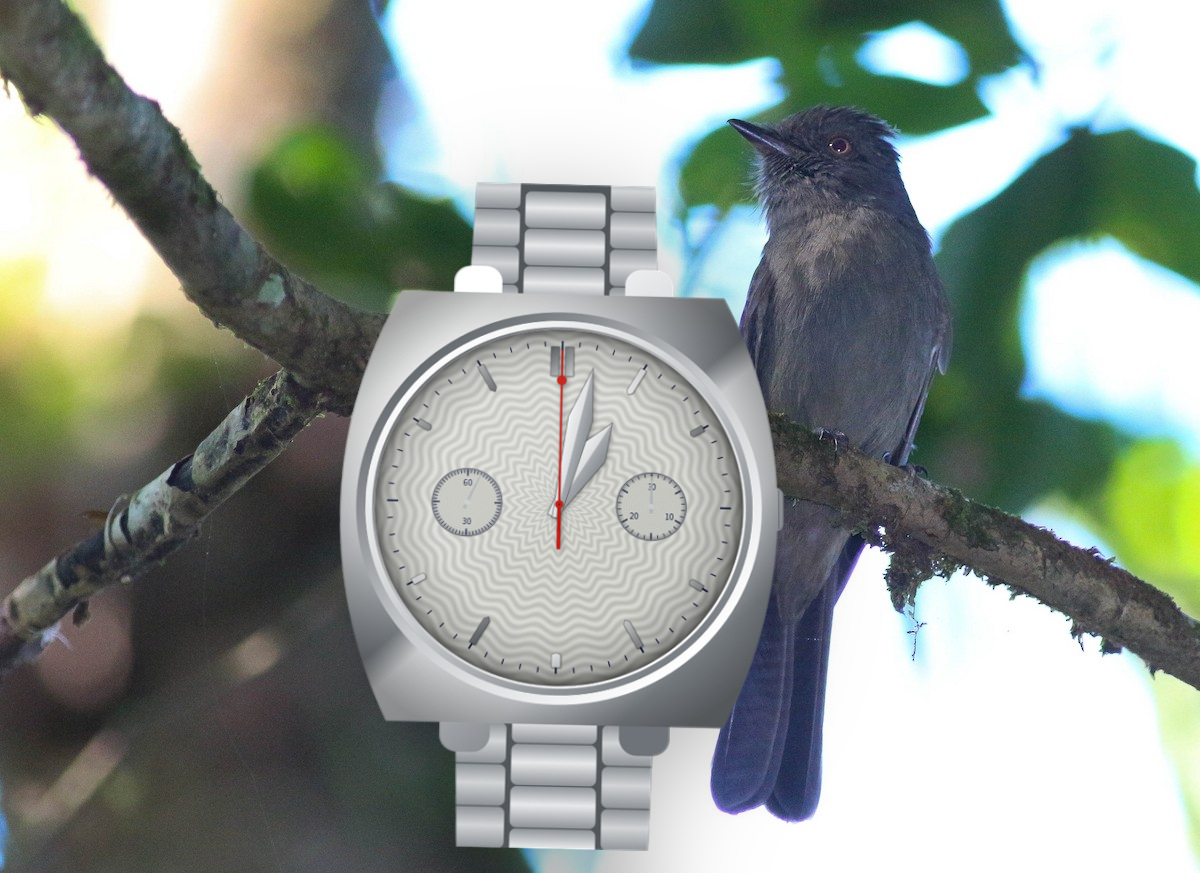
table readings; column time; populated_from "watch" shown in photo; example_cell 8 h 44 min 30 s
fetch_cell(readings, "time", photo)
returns 1 h 02 min 04 s
